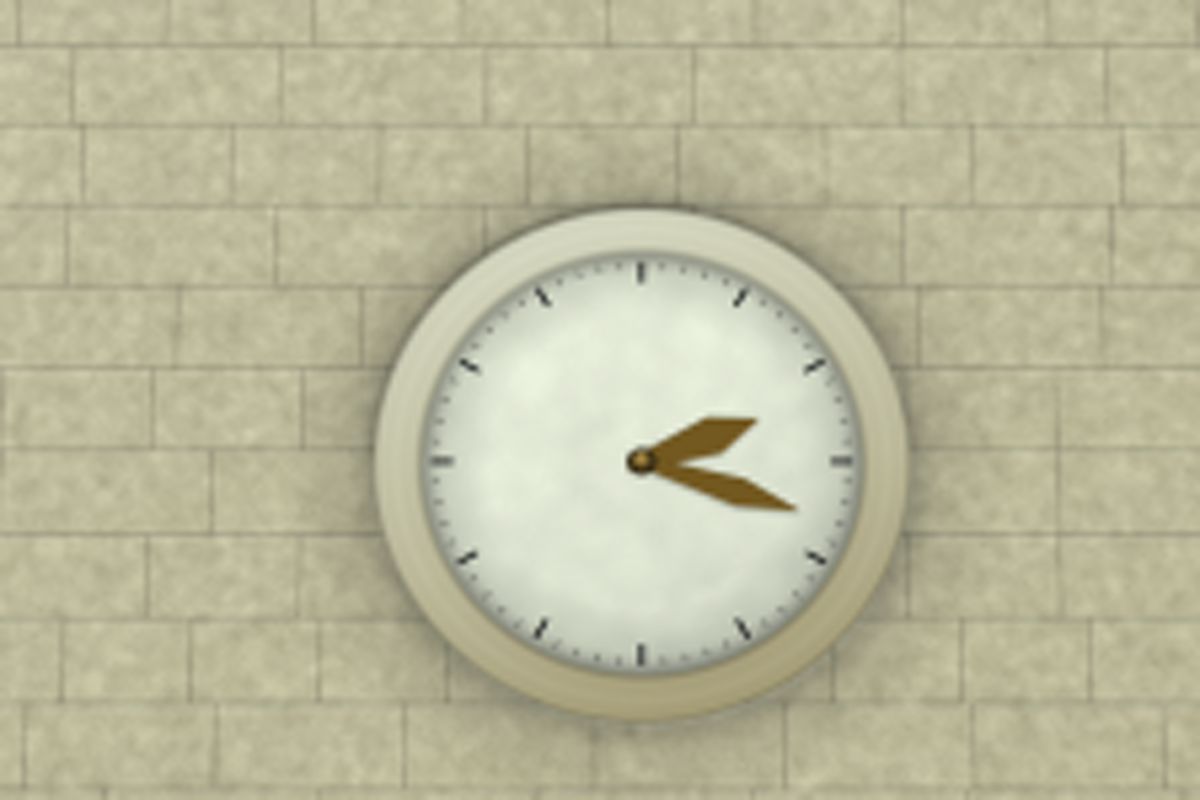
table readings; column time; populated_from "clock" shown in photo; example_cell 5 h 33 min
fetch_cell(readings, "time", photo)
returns 2 h 18 min
